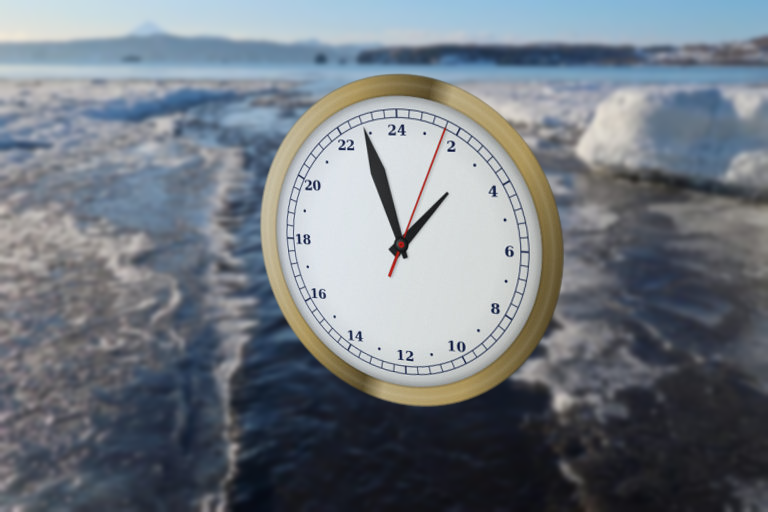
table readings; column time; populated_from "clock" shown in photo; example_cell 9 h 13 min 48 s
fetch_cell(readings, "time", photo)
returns 2 h 57 min 04 s
